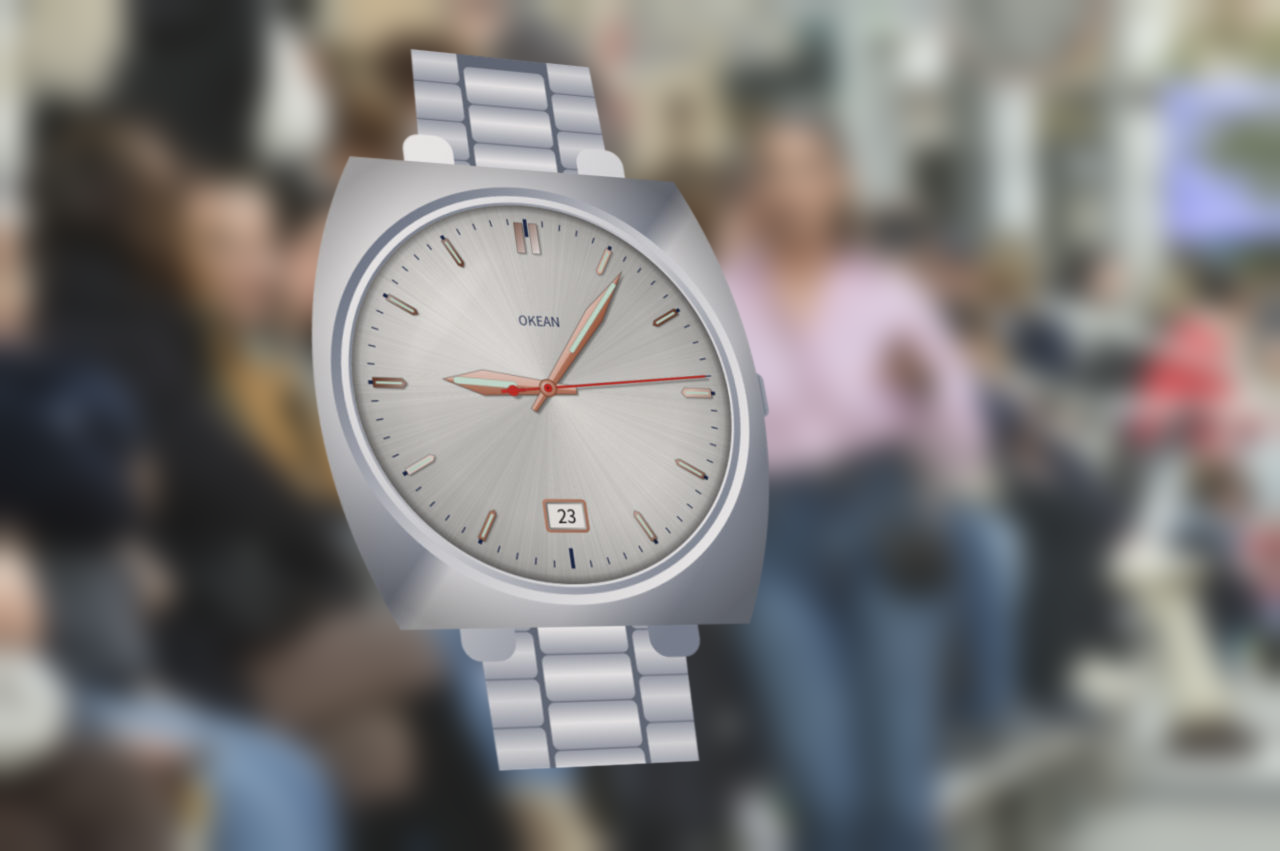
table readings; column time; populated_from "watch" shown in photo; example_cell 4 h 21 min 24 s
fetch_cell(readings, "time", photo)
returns 9 h 06 min 14 s
